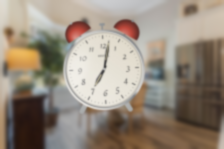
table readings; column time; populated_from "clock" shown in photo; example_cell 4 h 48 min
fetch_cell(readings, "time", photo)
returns 7 h 02 min
